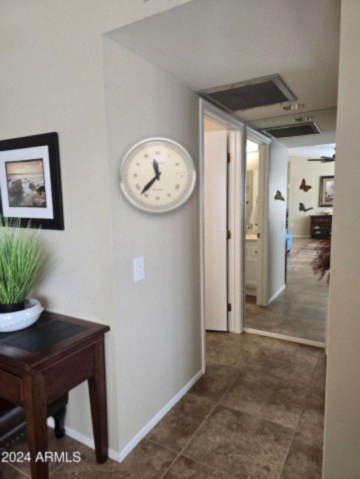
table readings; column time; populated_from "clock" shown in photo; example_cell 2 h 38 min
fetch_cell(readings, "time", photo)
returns 11 h 37 min
